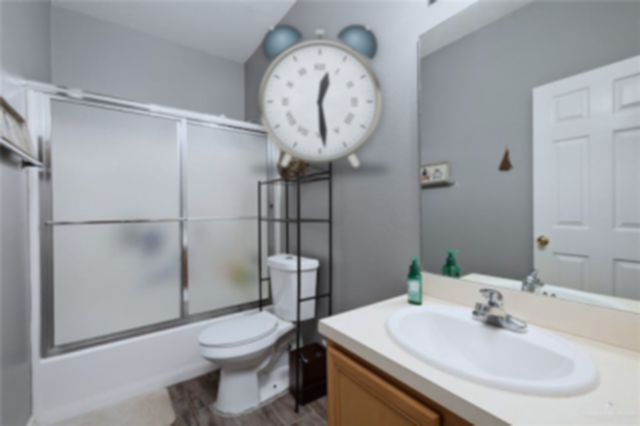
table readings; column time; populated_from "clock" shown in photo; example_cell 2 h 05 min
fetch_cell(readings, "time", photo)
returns 12 h 29 min
